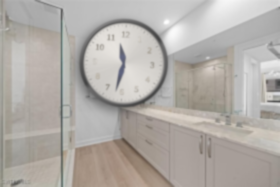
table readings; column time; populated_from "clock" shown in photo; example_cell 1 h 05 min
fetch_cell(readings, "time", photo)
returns 11 h 32 min
